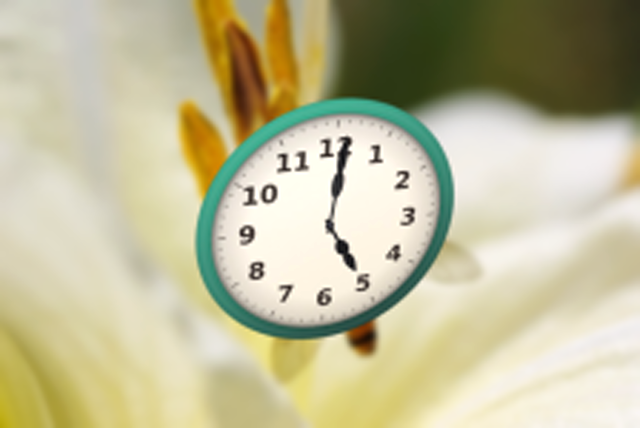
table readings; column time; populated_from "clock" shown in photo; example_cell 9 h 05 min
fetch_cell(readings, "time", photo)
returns 5 h 01 min
